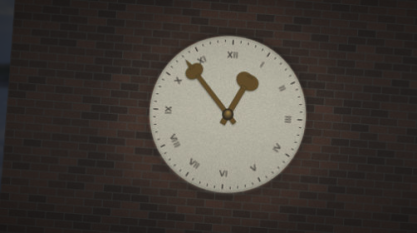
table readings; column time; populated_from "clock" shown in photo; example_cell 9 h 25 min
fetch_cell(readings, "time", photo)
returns 12 h 53 min
